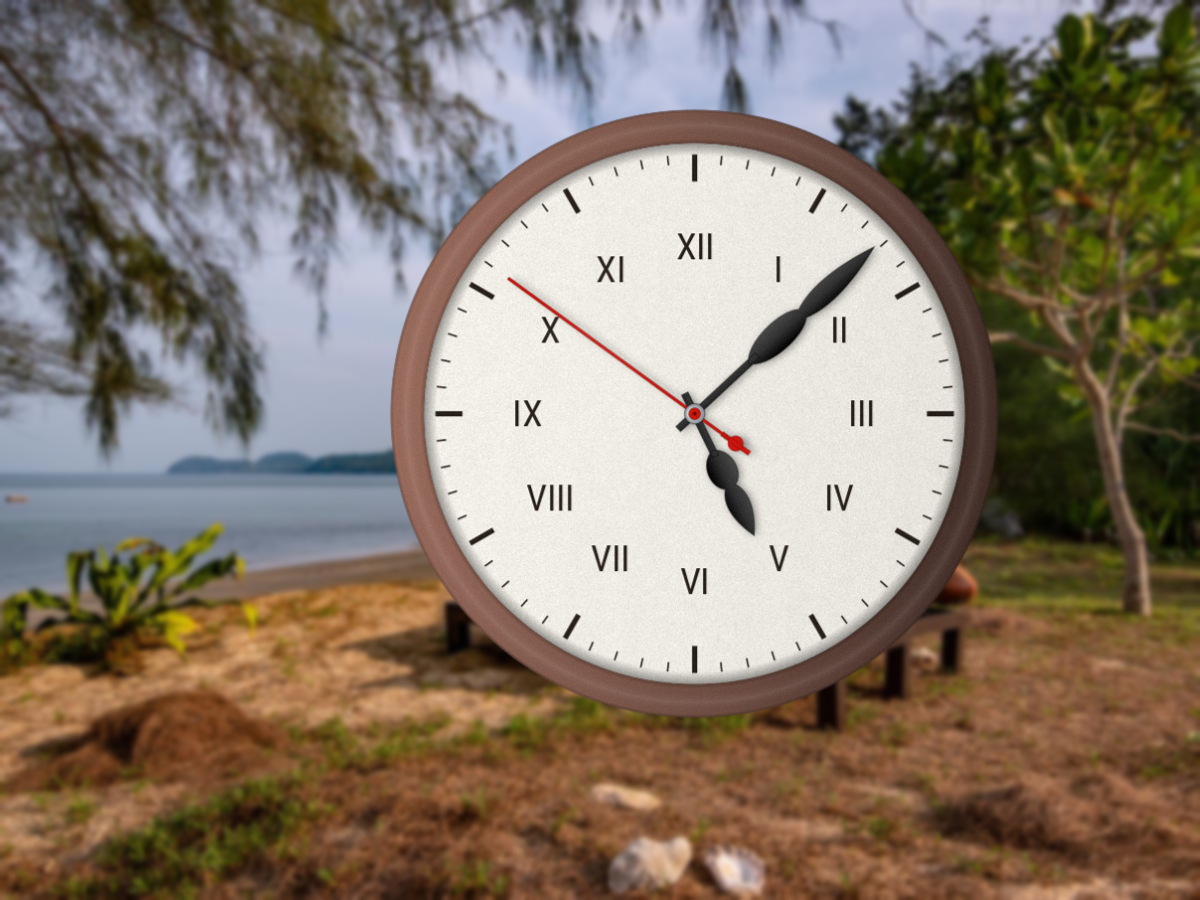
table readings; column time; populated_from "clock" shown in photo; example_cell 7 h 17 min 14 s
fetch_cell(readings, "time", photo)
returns 5 h 07 min 51 s
